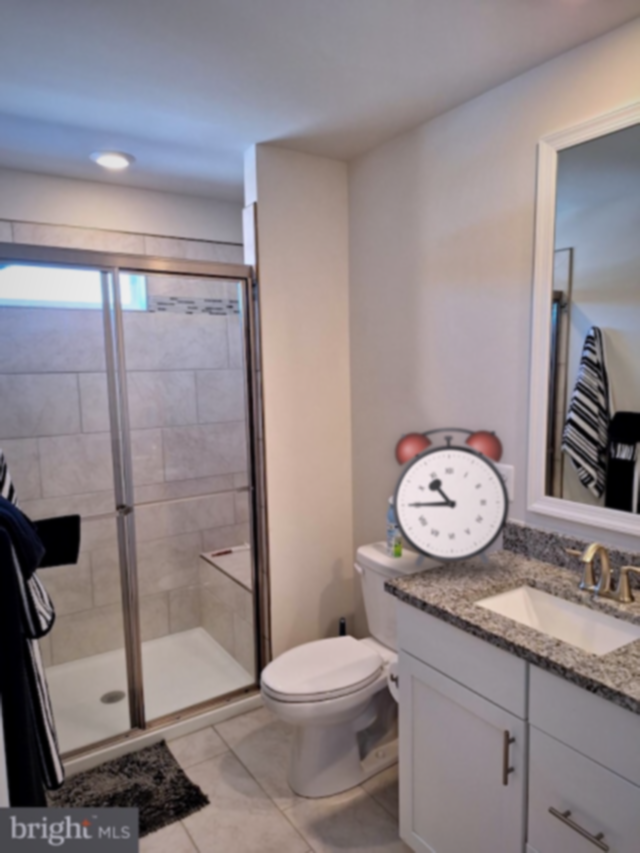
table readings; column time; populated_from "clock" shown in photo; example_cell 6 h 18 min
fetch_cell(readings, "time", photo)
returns 10 h 45 min
